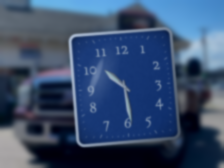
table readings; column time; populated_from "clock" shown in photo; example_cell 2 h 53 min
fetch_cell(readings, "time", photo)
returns 10 h 29 min
